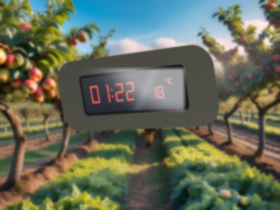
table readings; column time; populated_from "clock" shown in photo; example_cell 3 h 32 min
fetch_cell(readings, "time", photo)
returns 1 h 22 min
